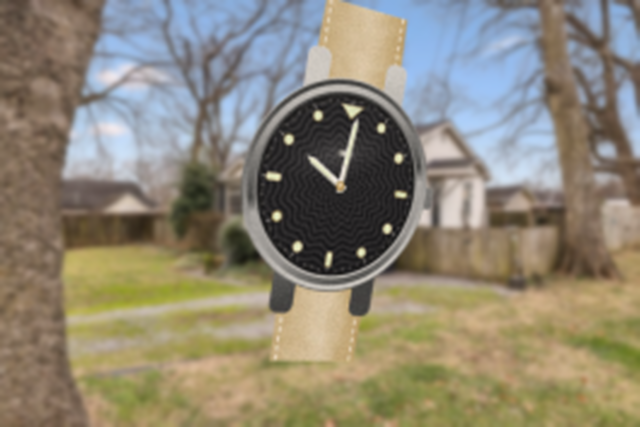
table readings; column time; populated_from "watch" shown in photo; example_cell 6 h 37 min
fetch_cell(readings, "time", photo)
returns 10 h 01 min
